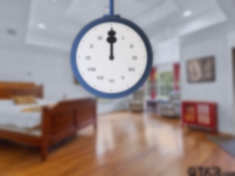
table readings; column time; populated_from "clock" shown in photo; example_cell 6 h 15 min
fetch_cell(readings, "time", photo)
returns 12 h 00 min
